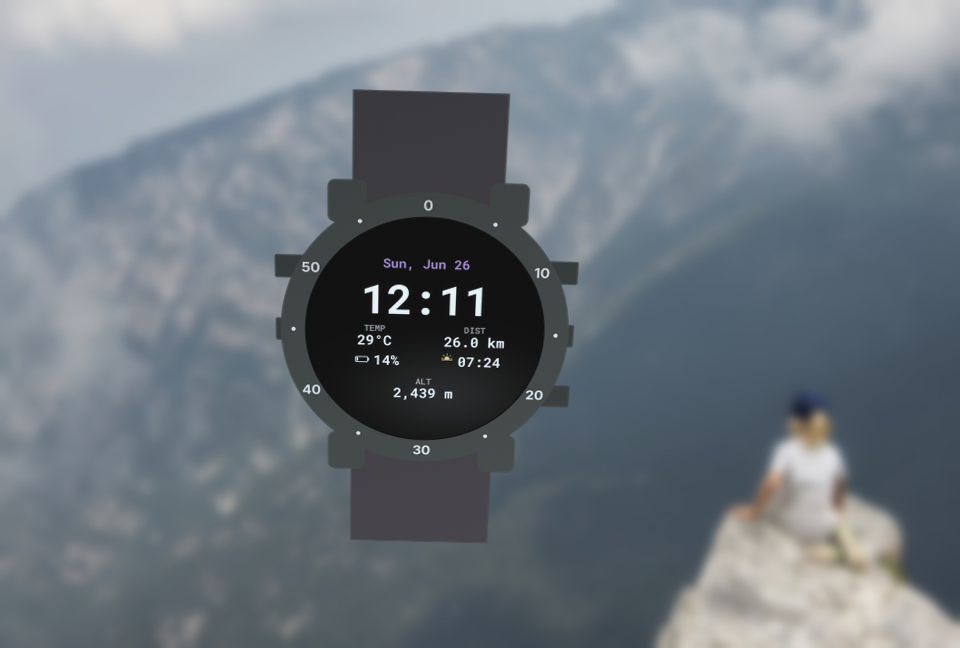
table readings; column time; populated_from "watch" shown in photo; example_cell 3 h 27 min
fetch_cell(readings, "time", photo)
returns 12 h 11 min
